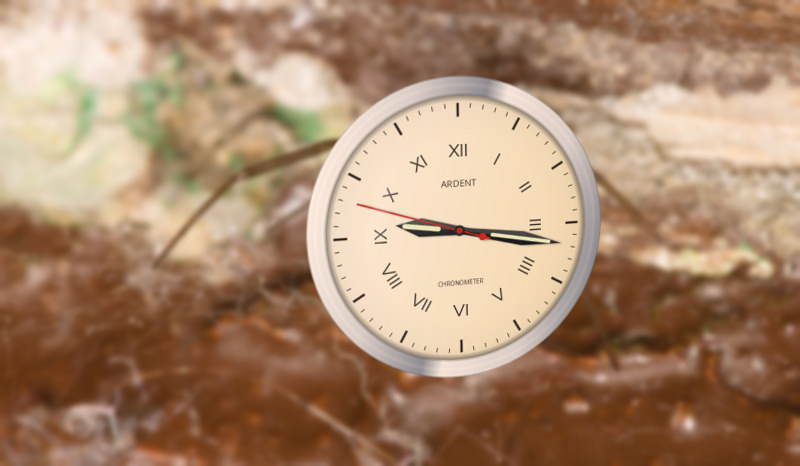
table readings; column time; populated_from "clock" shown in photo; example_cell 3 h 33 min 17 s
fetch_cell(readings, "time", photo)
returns 9 h 16 min 48 s
